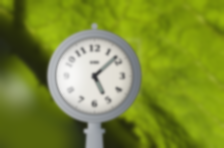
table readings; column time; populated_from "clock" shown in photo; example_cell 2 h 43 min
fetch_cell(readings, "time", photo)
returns 5 h 08 min
